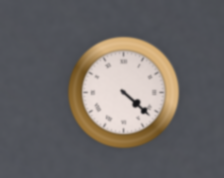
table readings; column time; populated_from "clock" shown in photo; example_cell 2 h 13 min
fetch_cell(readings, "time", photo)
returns 4 h 22 min
